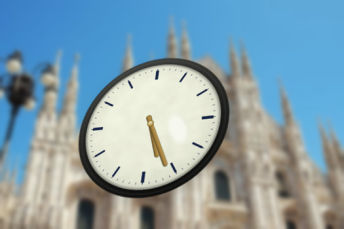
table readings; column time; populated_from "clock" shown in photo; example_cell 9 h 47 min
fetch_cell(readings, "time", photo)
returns 5 h 26 min
